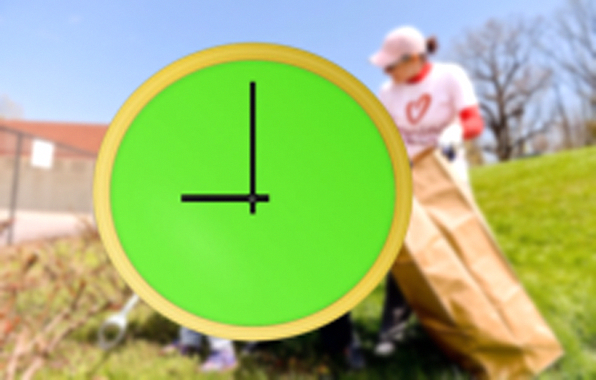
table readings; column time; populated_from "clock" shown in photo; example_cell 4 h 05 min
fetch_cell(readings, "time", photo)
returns 9 h 00 min
